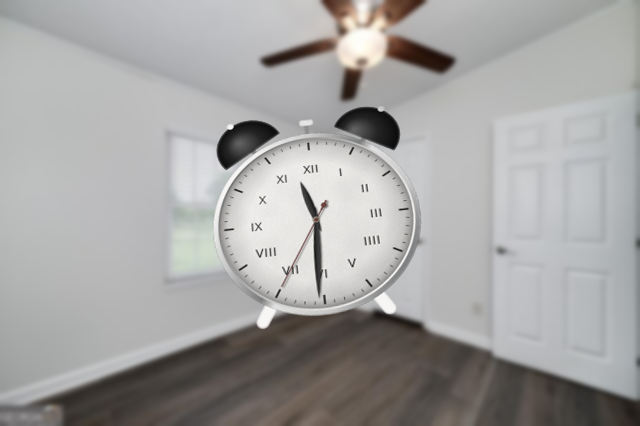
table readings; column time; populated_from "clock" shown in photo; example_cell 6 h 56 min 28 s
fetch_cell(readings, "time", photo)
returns 11 h 30 min 35 s
